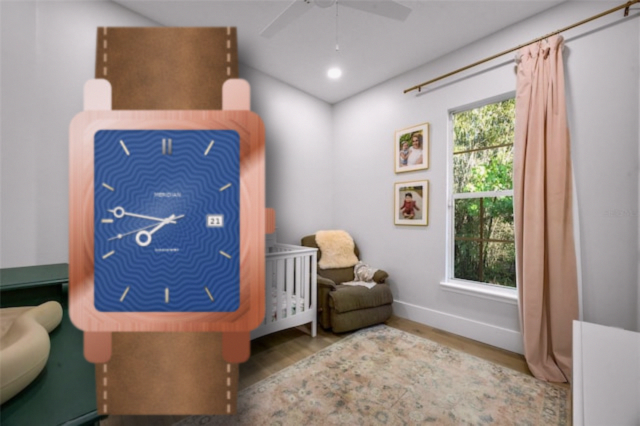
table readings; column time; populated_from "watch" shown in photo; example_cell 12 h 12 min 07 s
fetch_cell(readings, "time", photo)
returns 7 h 46 min 42 s
